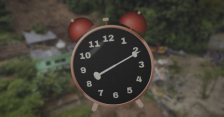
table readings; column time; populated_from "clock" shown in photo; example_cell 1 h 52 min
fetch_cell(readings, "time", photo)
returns 8 h 11 min
